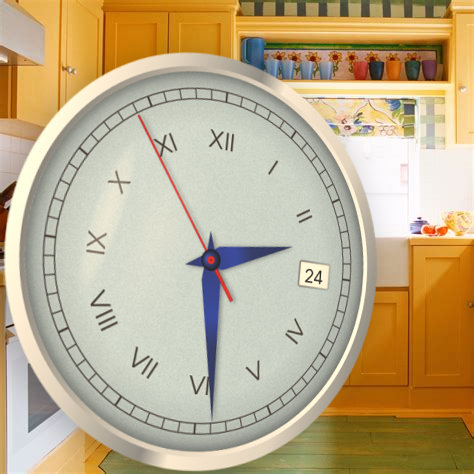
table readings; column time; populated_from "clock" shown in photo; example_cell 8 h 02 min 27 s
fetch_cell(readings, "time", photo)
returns 2 h 28 min 54 s
